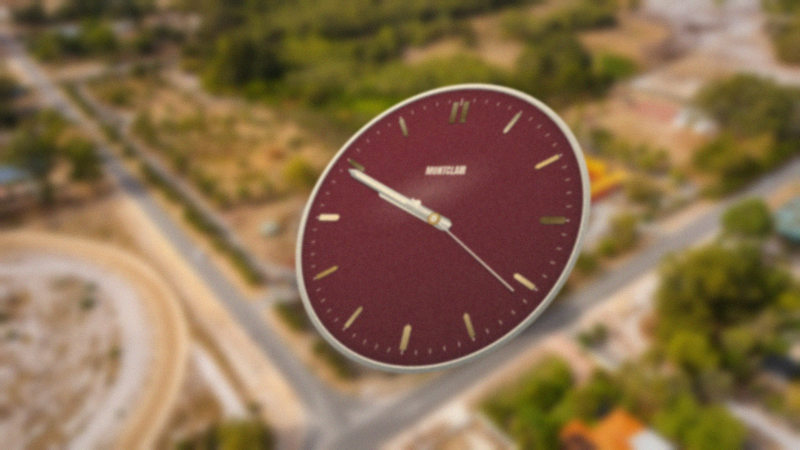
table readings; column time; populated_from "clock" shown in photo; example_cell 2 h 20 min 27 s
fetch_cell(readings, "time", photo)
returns 9 h 49 min 21 s
